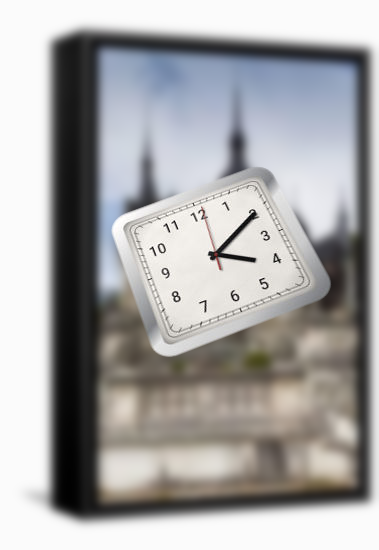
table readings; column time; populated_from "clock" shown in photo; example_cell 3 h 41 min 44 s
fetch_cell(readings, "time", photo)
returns 4 h 10 min 01 s
